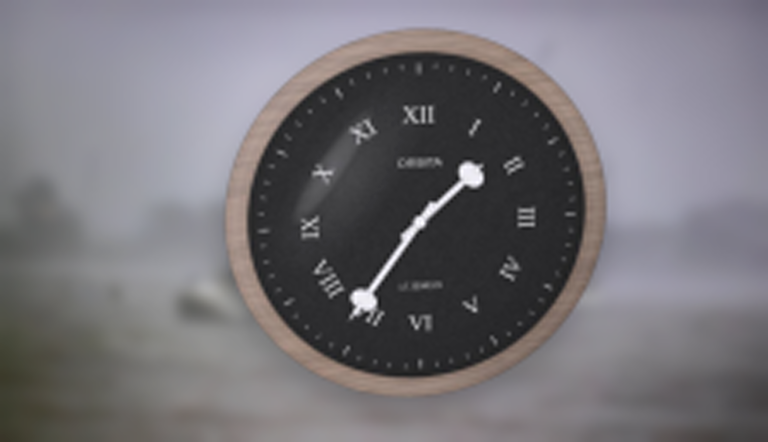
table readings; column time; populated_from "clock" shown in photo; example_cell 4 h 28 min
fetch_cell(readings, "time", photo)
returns 1 h 36 min
